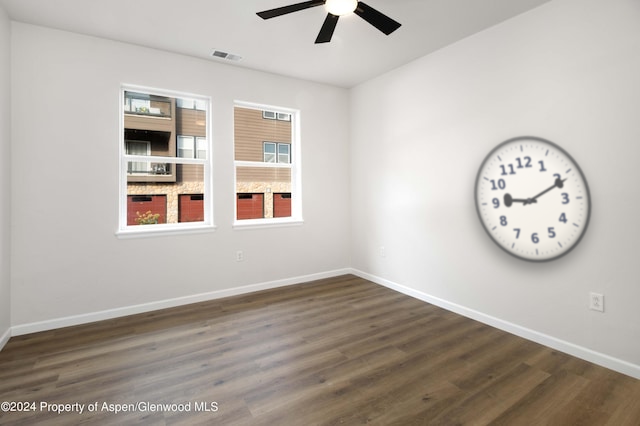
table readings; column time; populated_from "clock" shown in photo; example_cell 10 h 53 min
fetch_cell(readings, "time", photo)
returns 9 h 11 min
